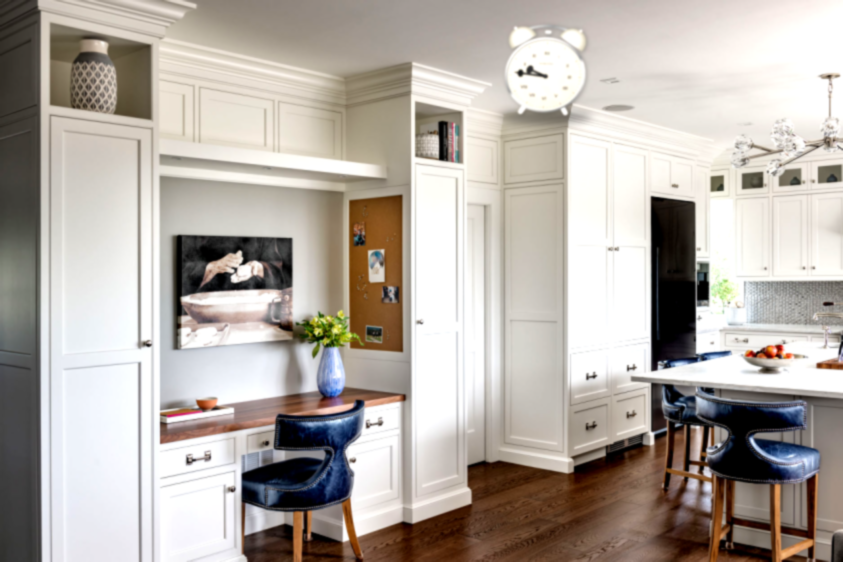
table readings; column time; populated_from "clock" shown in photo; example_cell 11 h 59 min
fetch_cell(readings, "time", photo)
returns 9 h 46 min
